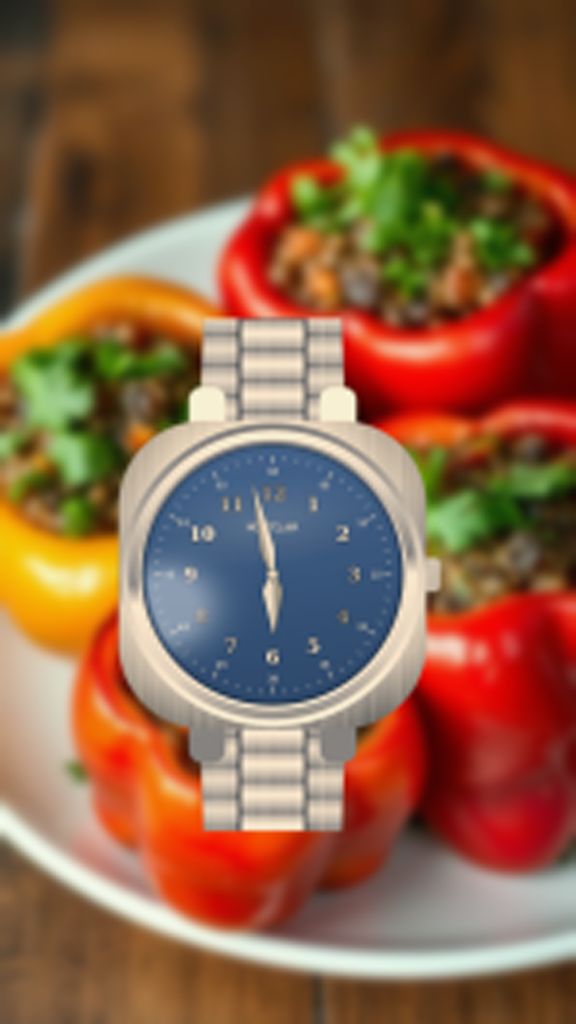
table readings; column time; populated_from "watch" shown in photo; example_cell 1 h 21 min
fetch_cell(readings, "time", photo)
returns 5 h 58 min
